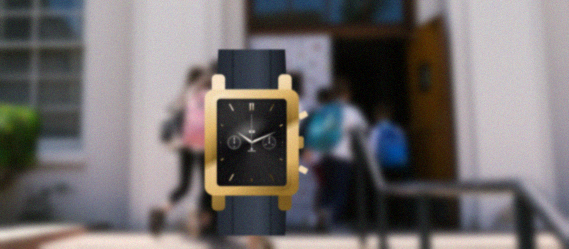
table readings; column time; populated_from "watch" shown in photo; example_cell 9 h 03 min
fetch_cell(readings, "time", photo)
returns 10 h 11 min
